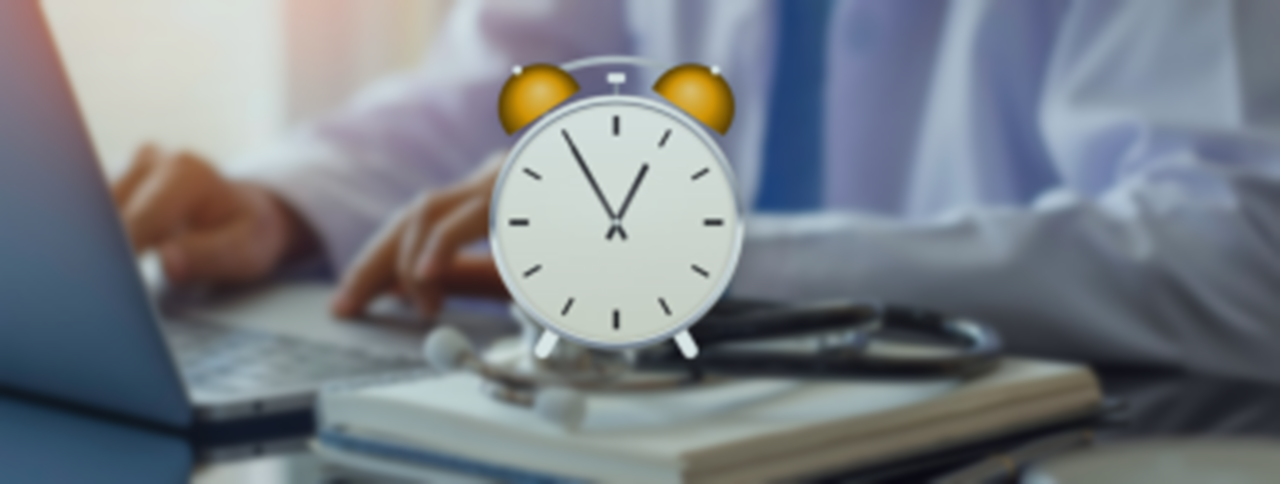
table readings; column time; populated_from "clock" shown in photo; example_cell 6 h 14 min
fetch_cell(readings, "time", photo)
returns 12 h 55 min
